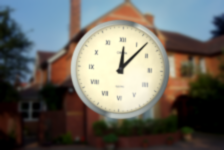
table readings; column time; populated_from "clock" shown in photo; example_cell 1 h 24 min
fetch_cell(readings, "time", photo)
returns 12 h 07 min
